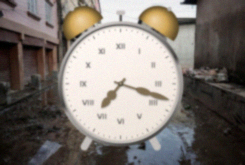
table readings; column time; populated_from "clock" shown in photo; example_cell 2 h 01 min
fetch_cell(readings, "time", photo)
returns 7 h 18 min
